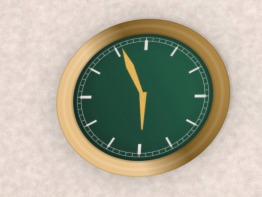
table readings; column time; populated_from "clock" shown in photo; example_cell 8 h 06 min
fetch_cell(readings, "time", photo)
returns 5 h 56 min
